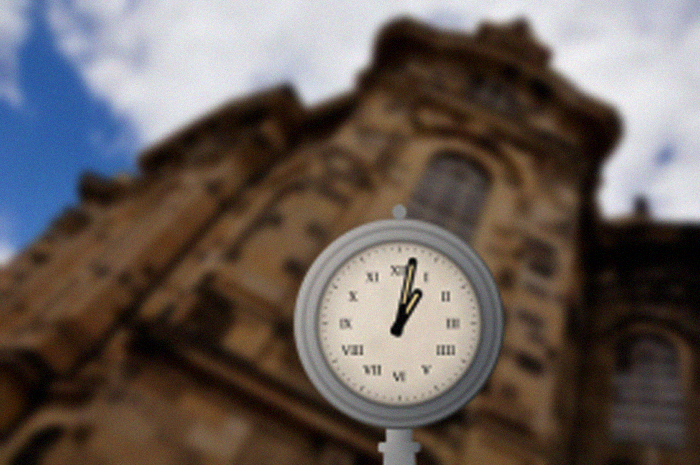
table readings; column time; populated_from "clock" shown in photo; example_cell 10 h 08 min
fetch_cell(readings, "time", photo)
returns 1 h 02 min
